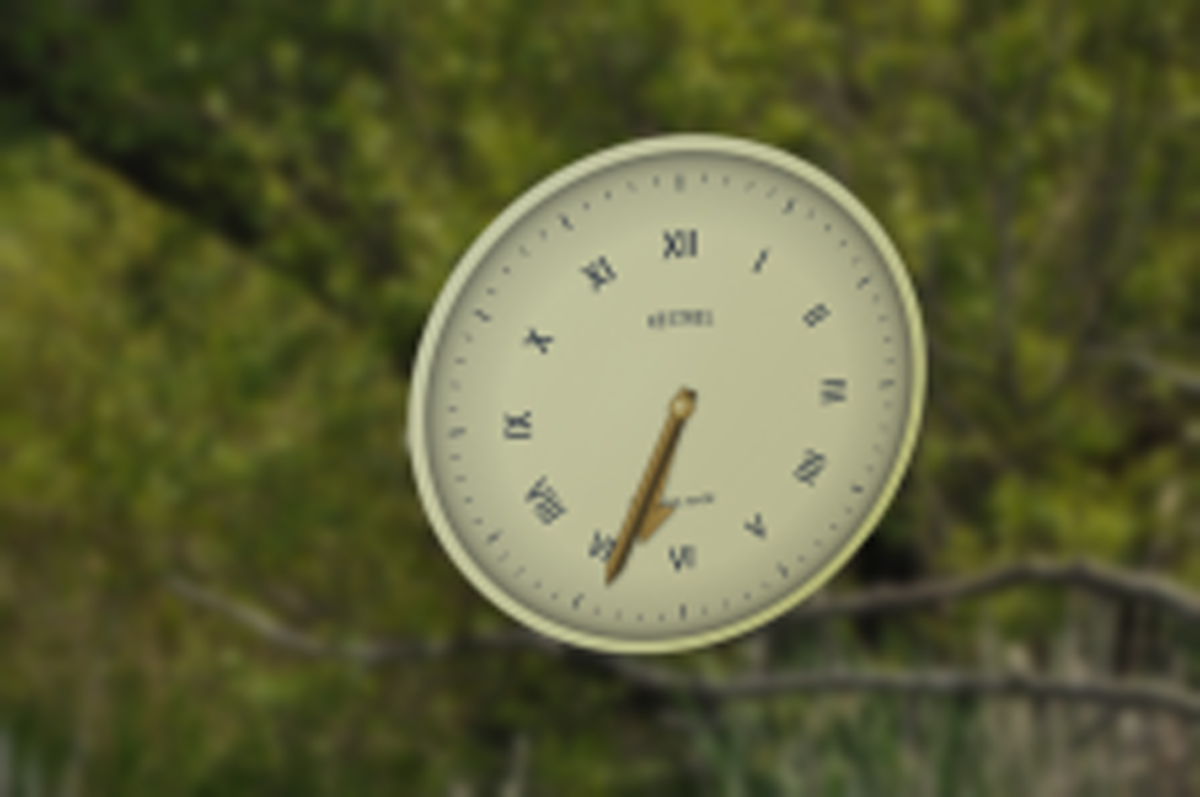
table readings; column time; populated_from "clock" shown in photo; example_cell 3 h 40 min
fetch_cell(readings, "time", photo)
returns 6 h 34 min
